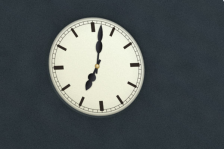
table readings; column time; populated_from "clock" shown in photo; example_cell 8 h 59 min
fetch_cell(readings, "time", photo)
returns 7 h 02 min
